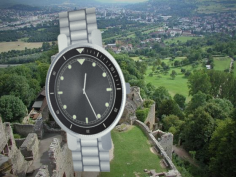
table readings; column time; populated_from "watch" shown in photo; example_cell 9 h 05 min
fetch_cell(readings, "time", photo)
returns 12 h 26 min
